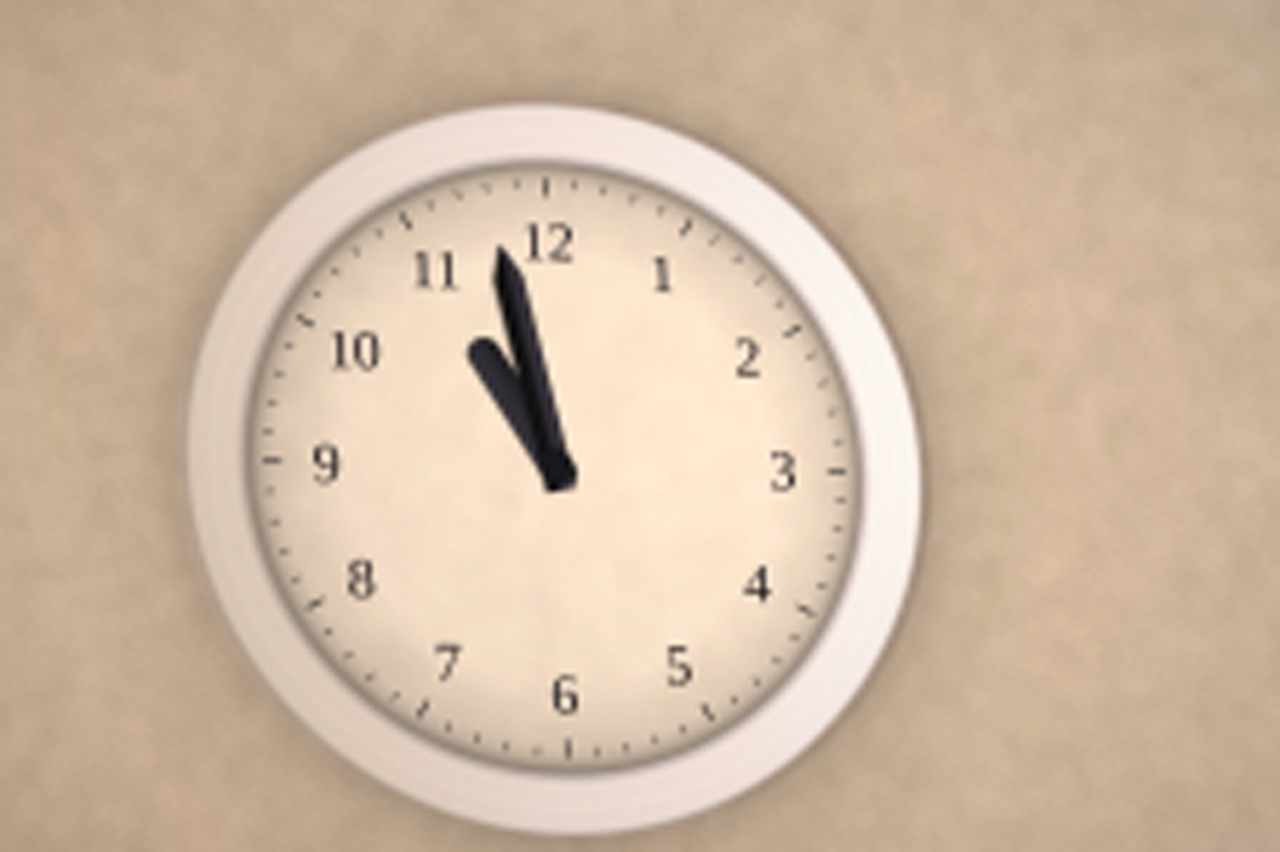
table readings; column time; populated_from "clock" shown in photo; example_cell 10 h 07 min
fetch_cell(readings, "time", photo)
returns 10 h 58 min
